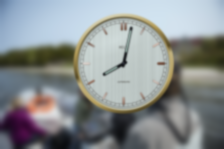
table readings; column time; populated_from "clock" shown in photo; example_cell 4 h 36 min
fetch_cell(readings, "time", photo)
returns 8 h 02 min
